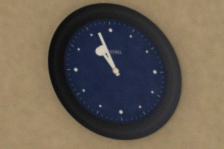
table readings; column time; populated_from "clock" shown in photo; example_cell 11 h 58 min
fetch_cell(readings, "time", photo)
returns 10 h 57 min
